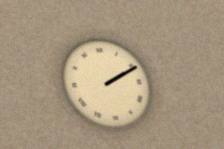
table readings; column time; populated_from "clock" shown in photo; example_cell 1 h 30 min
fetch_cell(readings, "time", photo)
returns 2 h 11 min
